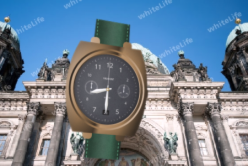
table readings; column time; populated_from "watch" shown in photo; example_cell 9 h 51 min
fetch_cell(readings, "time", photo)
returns 8 h 30 min
